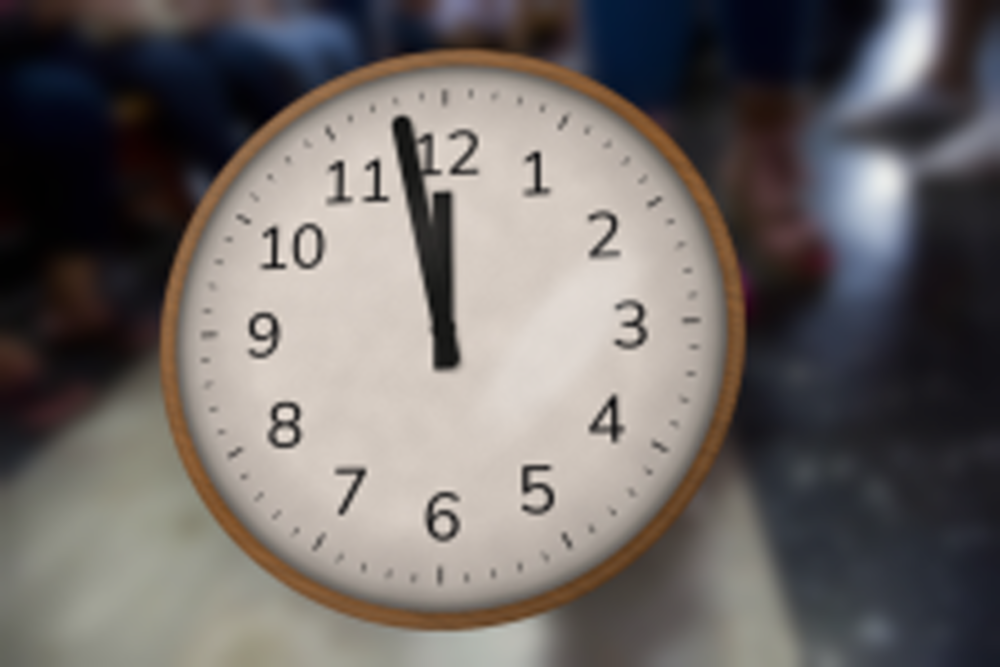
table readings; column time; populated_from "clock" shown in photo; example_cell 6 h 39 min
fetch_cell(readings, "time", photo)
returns 11 h 58 min
